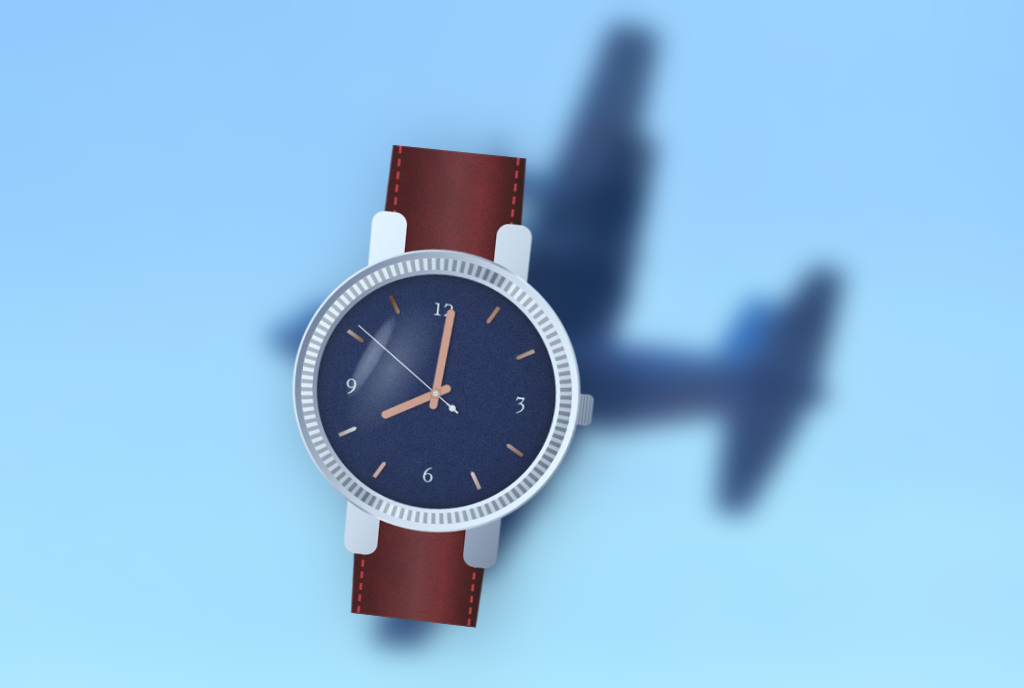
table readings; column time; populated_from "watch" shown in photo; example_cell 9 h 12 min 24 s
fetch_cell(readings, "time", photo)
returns 8 h 00 min 51 s
